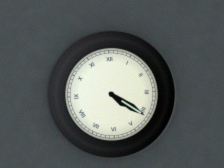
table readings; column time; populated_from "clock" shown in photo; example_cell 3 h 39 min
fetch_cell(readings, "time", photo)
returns 4 h 21 min
